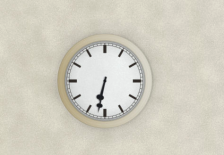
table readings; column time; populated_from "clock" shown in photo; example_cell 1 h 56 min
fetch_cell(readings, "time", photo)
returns 6 h 32 min
